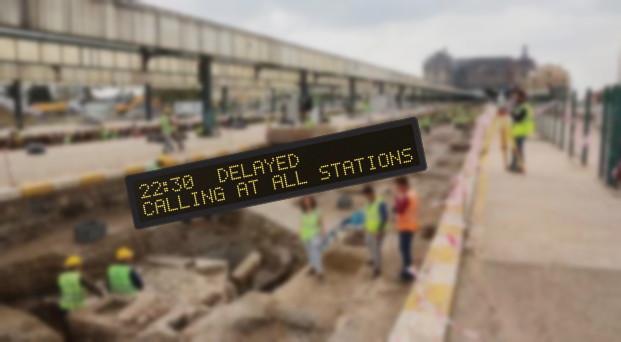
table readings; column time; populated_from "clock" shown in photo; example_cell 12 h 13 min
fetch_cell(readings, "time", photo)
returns 22 h 30 min
